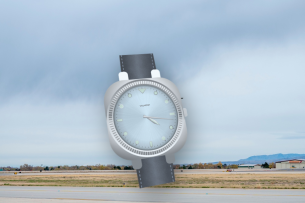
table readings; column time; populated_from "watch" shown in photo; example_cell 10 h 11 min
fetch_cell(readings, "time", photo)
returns 4 h 17 min
